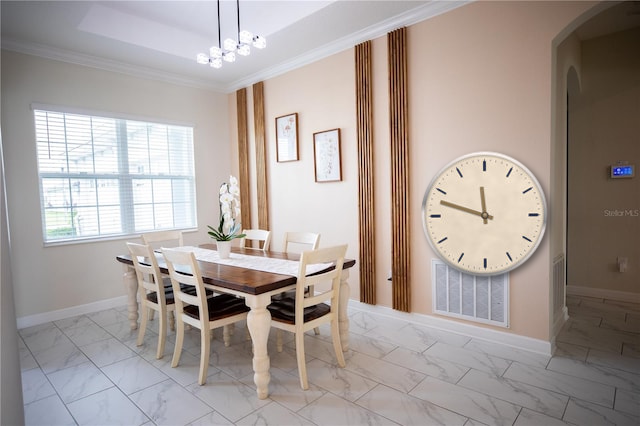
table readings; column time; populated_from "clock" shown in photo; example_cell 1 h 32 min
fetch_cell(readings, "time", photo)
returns 11 h 48 min
